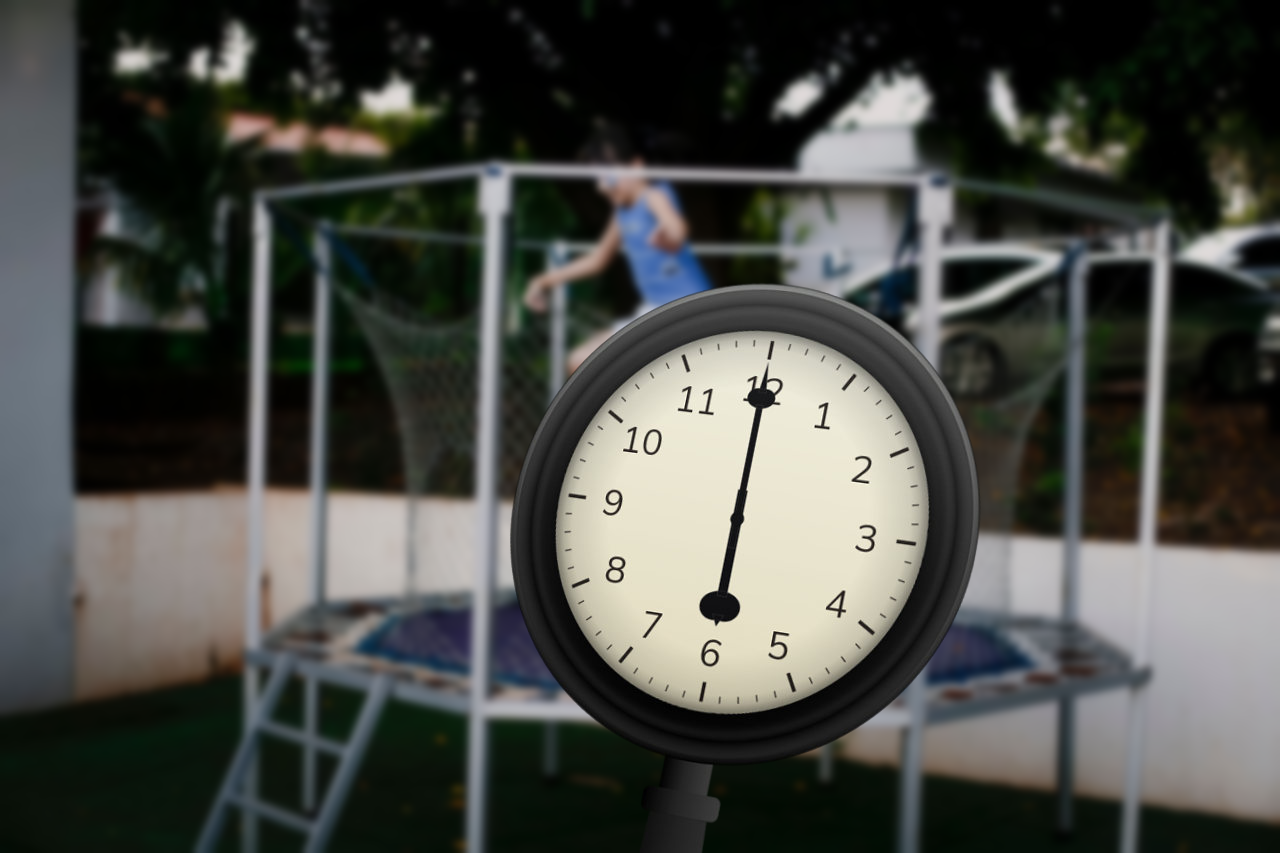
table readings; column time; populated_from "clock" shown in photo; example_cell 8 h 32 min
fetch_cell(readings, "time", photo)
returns 6 h 00 min
